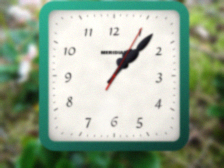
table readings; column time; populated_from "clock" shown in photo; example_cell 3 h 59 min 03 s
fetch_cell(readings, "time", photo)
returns 1 h 07 min 05 s
